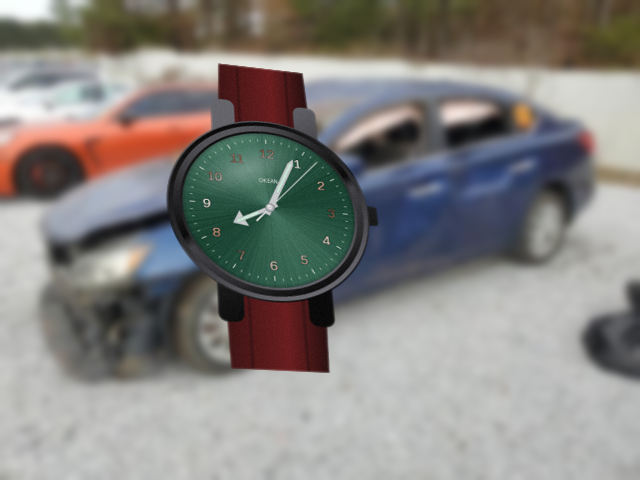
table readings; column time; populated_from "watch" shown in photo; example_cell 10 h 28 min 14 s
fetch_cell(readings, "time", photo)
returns 8 h 04 min 07 s
